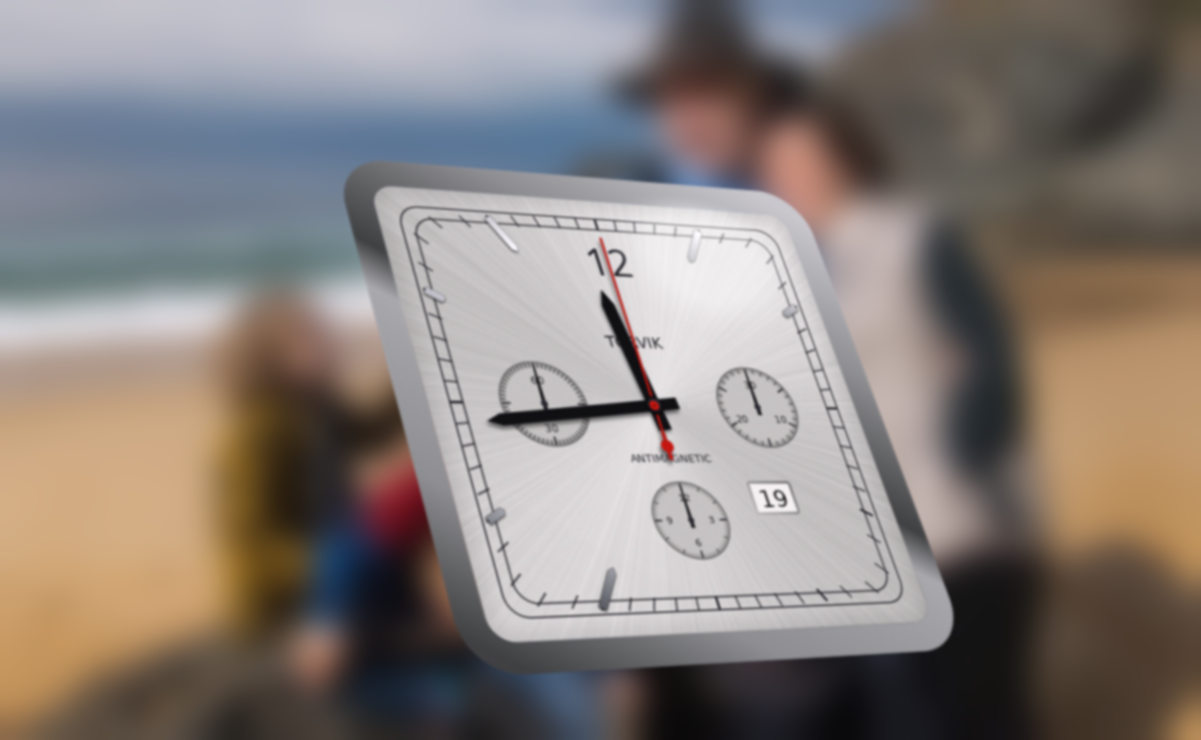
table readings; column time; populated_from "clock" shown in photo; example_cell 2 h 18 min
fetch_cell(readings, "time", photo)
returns 11 h 44 min
